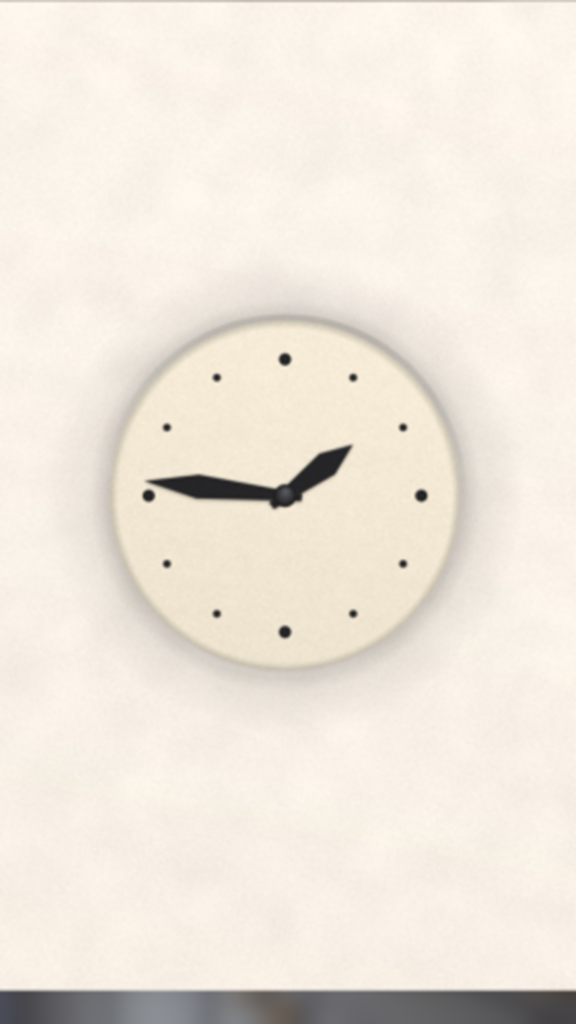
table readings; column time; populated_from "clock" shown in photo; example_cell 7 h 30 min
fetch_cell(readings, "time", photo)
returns 1 h 46 min
